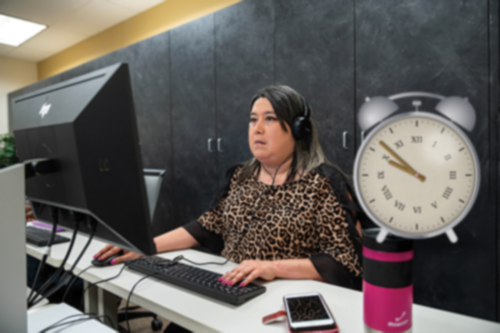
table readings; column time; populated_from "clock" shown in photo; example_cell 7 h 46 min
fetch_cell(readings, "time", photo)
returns 9 h 52 min
